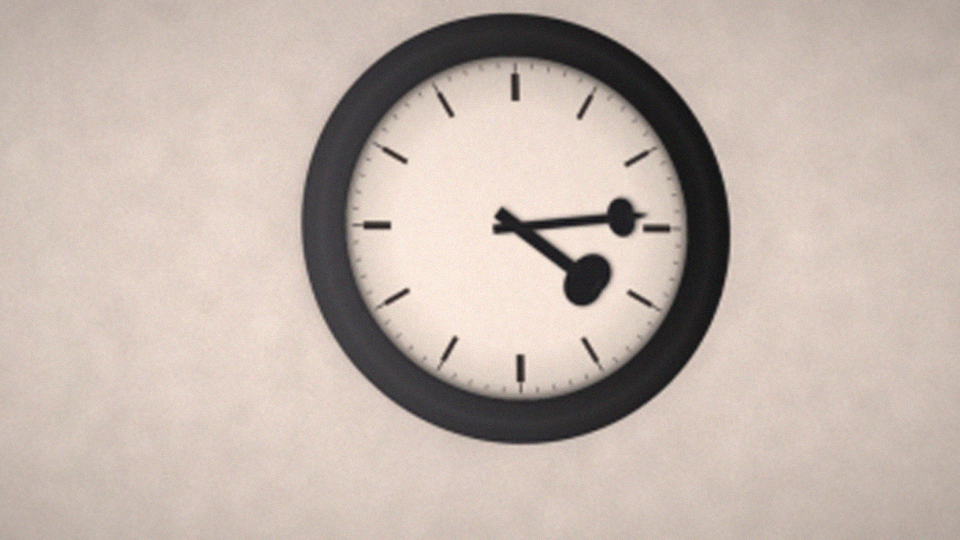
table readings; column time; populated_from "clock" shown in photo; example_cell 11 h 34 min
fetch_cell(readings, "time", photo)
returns 4 h 14 min
